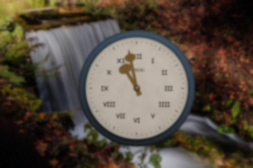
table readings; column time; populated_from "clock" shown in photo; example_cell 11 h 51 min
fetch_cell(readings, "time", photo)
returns 10 h 58 min
